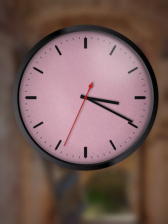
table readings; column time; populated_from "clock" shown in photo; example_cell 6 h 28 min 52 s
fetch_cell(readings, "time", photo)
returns 3 h 19 min 34 s
